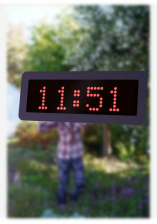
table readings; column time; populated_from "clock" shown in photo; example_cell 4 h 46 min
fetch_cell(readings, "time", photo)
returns 11 h 51 min
